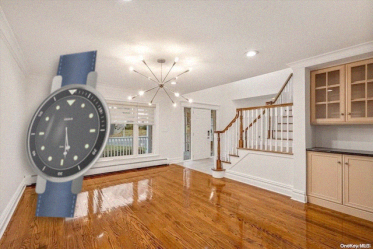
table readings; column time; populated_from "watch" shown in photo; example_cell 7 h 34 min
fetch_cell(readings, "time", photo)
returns 5 h 29 min
